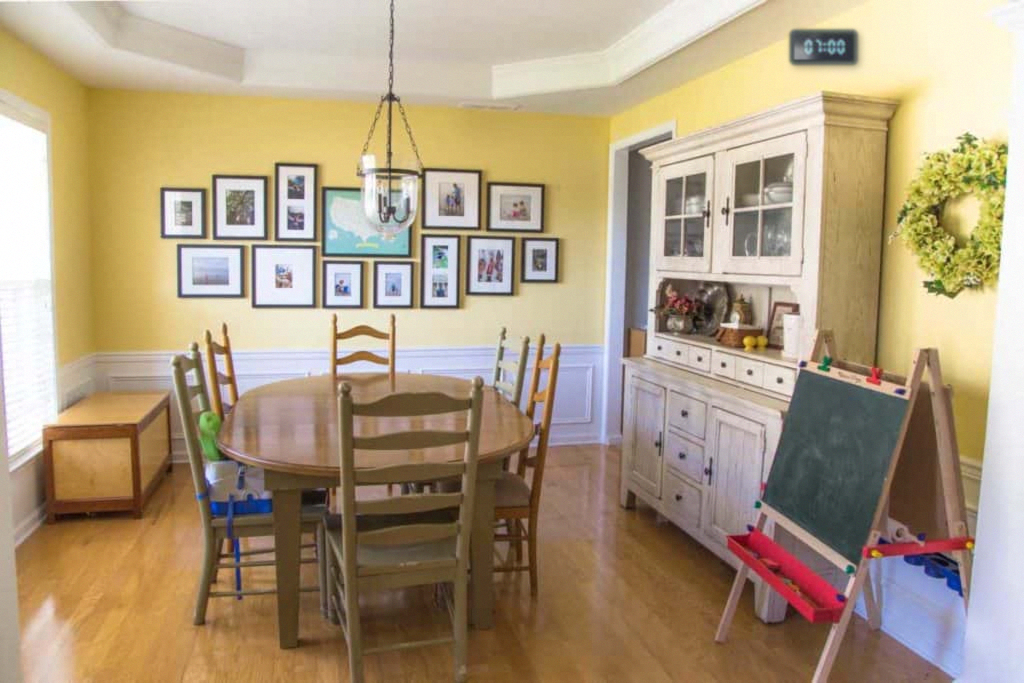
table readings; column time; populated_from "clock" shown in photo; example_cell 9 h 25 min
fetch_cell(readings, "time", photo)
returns 7 h 00 min
